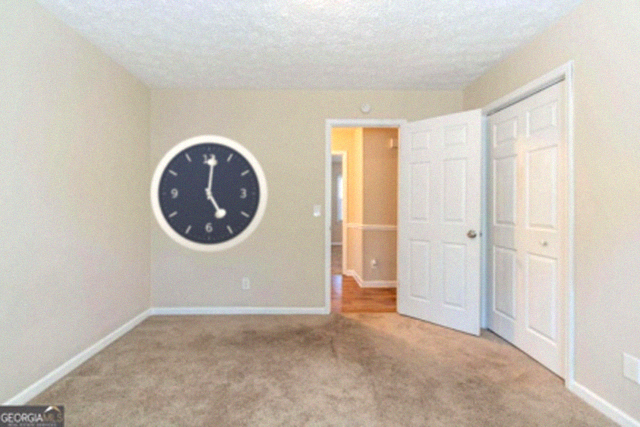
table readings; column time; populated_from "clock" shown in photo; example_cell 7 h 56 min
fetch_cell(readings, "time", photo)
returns 5 h 01 min
